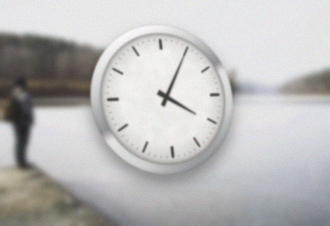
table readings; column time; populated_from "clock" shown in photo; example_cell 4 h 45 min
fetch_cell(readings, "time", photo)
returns 4 h 05 min
